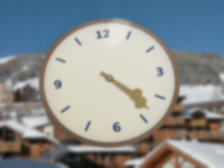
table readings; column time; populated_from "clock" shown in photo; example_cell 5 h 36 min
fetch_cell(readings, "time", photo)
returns 4 h 23 min
